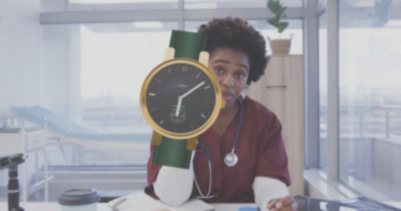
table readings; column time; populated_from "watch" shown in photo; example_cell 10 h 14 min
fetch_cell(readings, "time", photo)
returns 6 h 08 min
